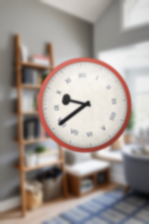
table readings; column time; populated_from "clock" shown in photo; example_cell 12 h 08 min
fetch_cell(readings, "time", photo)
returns 9 h 40 min
